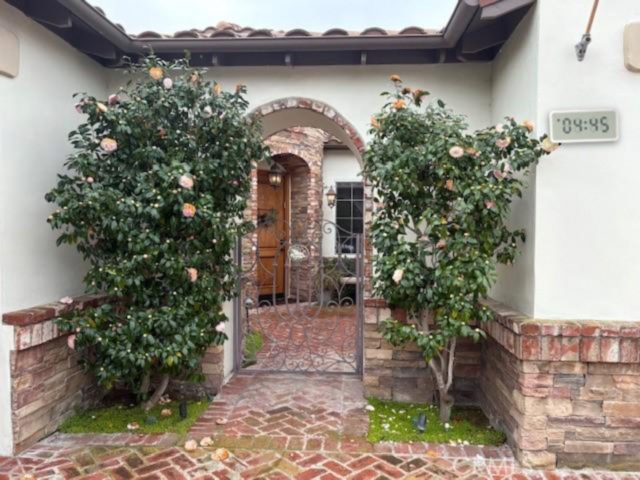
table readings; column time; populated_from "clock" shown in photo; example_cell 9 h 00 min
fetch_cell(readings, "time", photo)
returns 4 h 45 min
